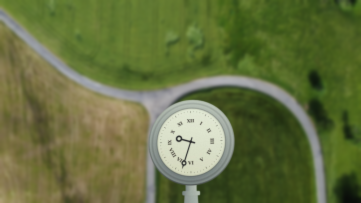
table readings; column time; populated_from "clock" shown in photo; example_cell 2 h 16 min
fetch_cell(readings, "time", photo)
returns 9 h 33 min
